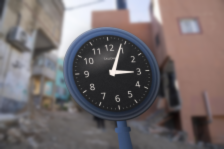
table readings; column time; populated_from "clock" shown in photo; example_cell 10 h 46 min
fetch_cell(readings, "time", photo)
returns 3 h 04 min
